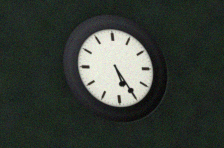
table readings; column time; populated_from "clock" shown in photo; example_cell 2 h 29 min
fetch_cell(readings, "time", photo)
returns 5 h 25 min
